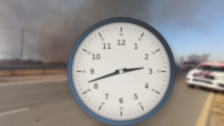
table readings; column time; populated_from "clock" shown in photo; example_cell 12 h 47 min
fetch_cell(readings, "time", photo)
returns 2 h 42 min
